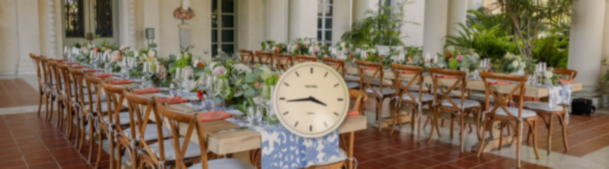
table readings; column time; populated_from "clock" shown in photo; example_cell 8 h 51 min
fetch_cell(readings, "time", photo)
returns 3 h 44 min
